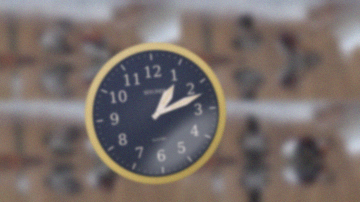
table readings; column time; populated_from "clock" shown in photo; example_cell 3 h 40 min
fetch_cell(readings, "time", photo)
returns 1 h 12 min
